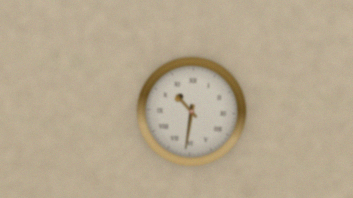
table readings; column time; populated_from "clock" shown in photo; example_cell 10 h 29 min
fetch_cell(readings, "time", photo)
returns 10 h 31 min
